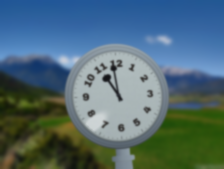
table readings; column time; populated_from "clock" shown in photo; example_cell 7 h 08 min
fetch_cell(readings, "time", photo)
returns 10 h 59 min
